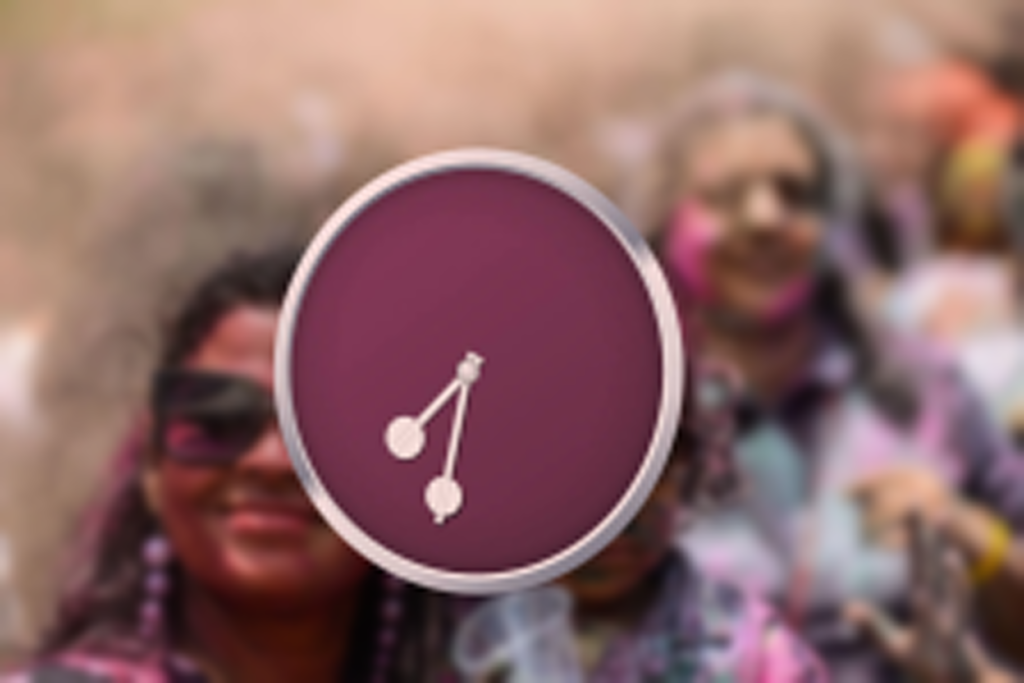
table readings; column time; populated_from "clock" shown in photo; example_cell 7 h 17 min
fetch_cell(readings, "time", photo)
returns 7 h 32 min
